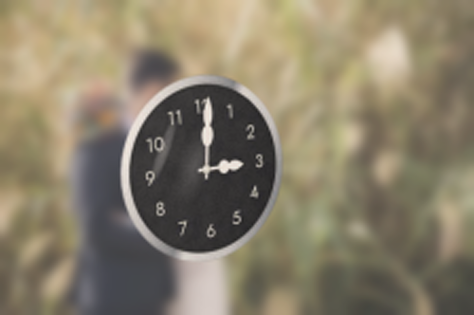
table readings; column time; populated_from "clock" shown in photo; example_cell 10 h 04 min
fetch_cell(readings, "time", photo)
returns 3 h 01 min
